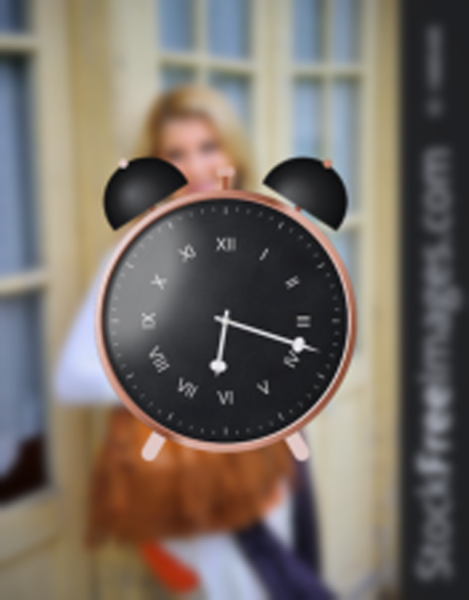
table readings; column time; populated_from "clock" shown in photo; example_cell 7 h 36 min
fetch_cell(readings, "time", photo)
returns 6 h 18 min
